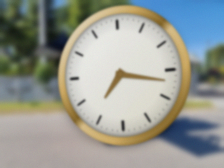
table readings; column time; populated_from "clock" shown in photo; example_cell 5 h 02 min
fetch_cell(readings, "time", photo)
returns 7 h 17 min
